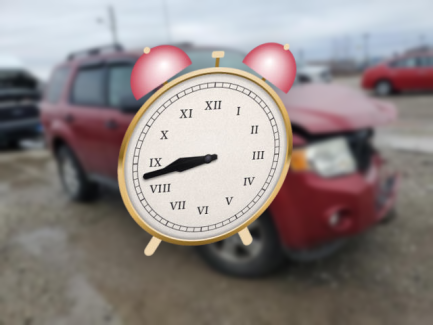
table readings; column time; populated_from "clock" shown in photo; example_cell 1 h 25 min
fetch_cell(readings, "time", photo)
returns 8 h 43 min
